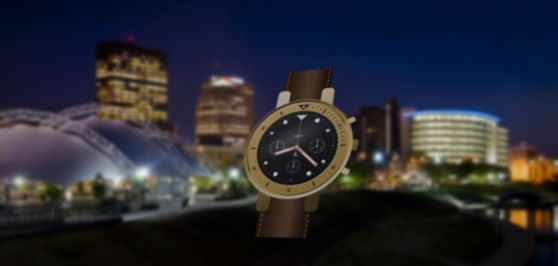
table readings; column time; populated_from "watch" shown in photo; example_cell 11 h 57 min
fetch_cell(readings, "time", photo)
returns 8 h 22 min
